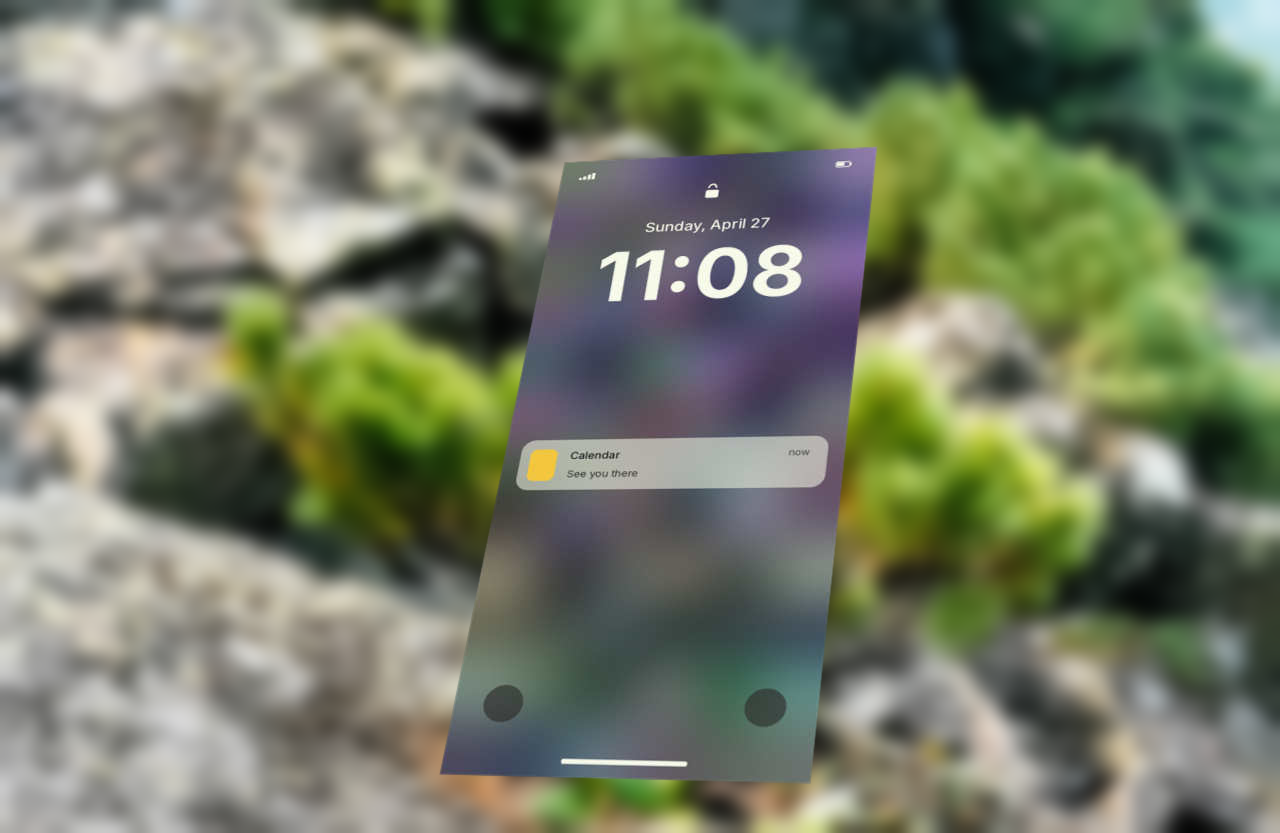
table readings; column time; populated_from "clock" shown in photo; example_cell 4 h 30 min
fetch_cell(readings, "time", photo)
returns 11 h 08 min
